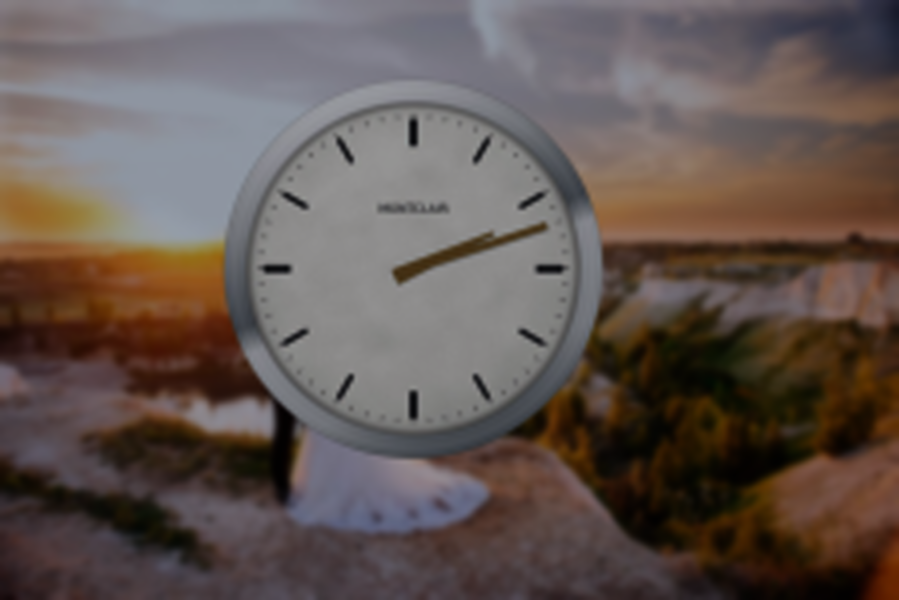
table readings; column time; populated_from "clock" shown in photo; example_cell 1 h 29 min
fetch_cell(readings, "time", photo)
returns 2 h 12 min
